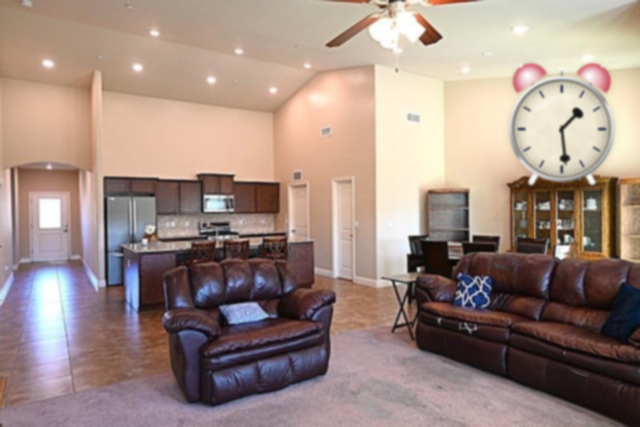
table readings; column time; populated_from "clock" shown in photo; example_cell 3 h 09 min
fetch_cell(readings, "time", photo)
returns 1 h 29 min
